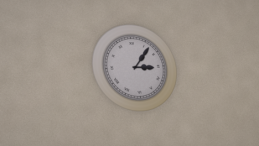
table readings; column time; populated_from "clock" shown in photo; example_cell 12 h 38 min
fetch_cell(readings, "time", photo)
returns 3 h 07 min
